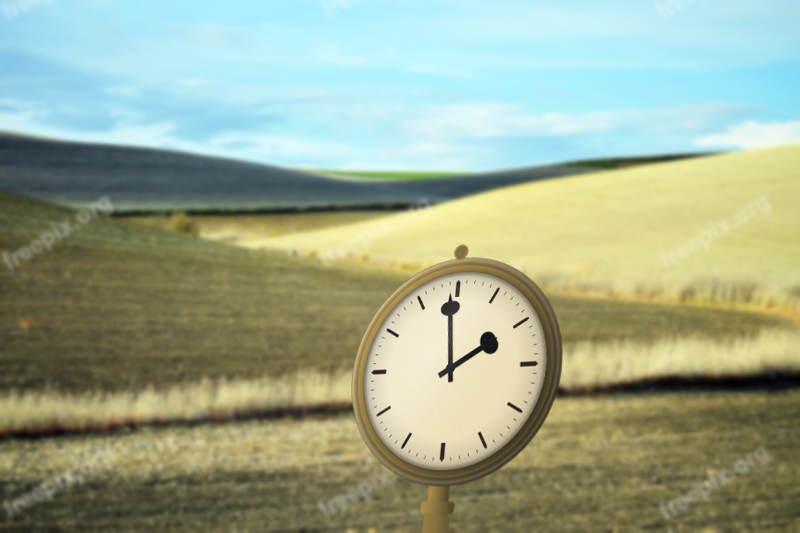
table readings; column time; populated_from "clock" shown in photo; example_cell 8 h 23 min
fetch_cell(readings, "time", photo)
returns 1 h 59 min
